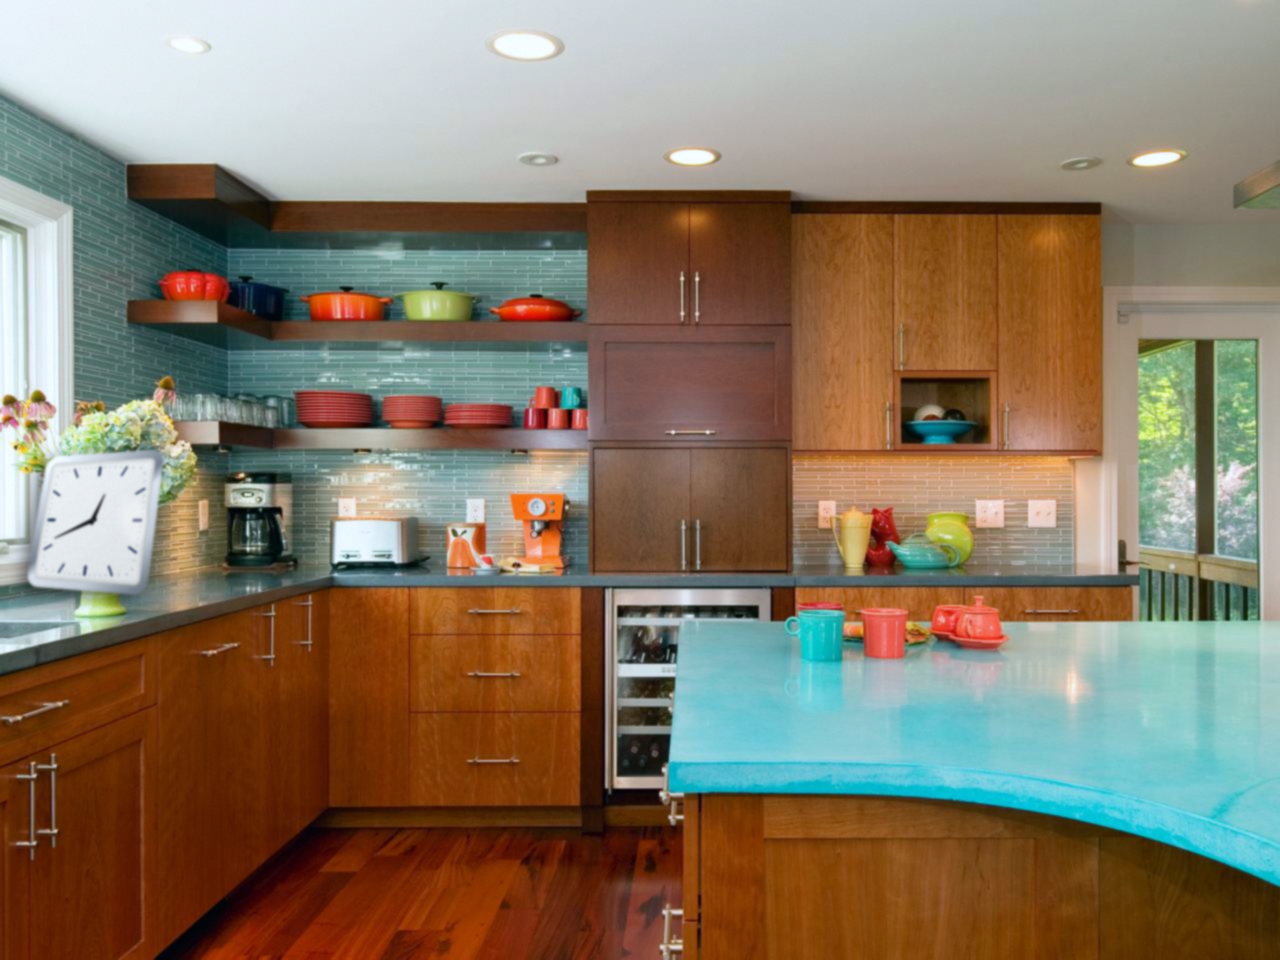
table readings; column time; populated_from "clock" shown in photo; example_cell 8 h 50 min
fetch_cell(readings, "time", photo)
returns 12 h 41 min
